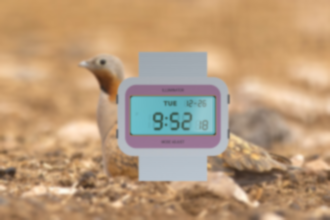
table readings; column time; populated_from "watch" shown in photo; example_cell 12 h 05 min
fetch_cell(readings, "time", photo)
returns 9 h 52 min
